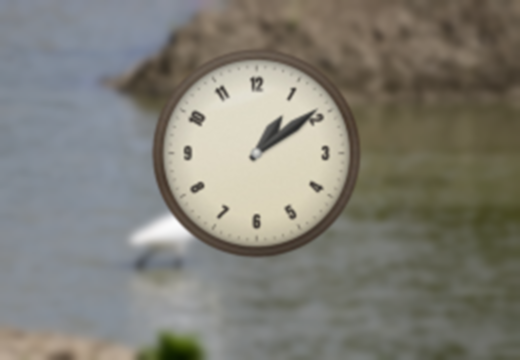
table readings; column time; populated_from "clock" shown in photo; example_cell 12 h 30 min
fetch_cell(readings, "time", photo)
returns 1 h 09 min
